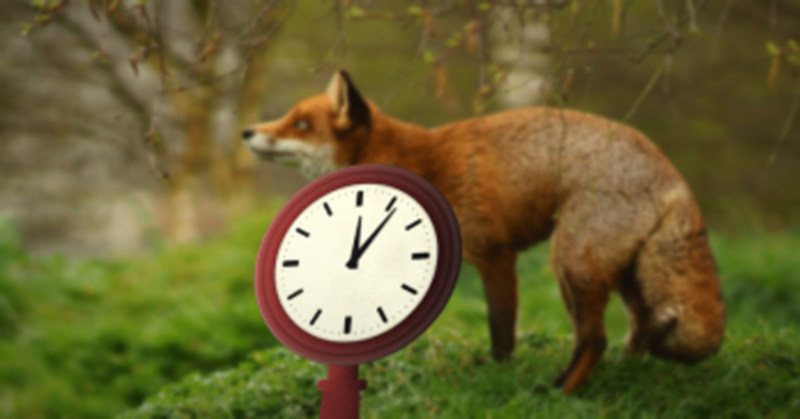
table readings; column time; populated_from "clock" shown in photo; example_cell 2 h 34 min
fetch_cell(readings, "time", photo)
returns 12 h 06 min
